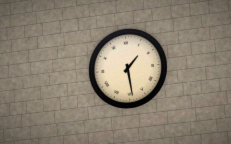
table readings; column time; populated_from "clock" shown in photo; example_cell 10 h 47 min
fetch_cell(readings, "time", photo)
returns 1 h 29 min
